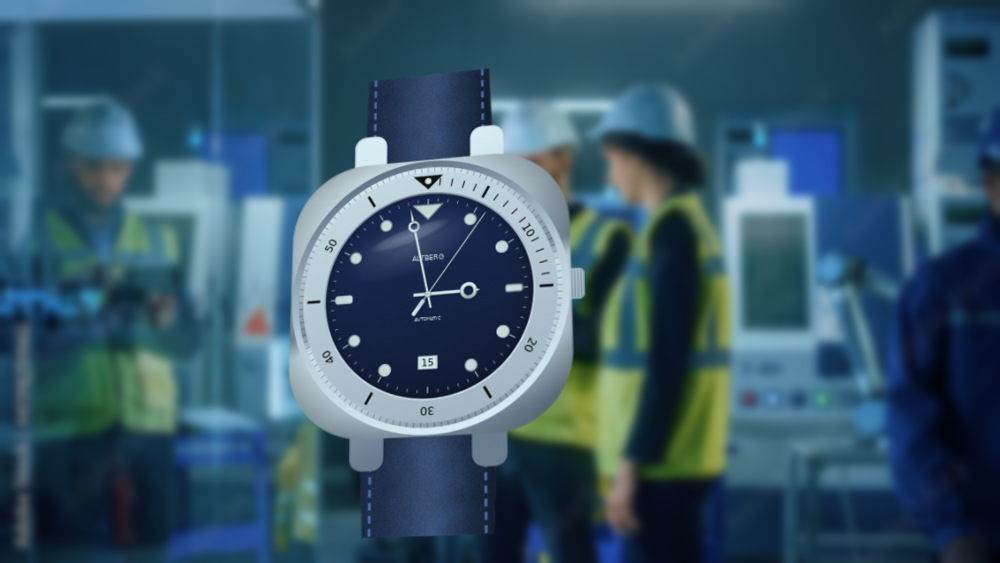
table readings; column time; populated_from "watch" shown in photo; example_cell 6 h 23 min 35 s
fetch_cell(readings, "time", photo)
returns 2 h 58 min 06 s
